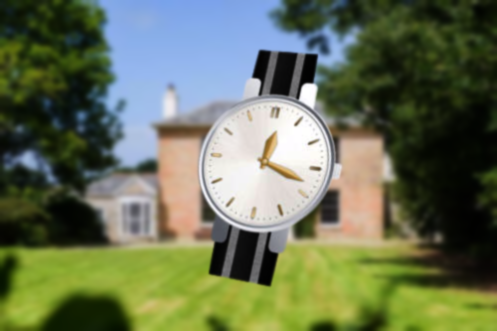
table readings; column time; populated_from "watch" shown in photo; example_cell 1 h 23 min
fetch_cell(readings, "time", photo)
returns 12 h 18 min
